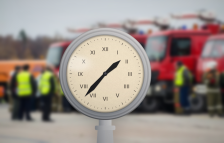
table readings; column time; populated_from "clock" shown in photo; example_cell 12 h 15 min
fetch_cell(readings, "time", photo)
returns 1 h 37 min
